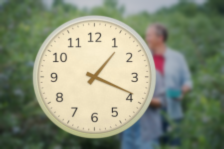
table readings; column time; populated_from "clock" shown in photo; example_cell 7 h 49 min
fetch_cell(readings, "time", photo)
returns 1 h 19 min
